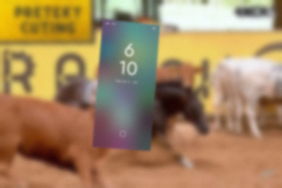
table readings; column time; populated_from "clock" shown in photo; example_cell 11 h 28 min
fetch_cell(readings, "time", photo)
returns 6 h 10 min
